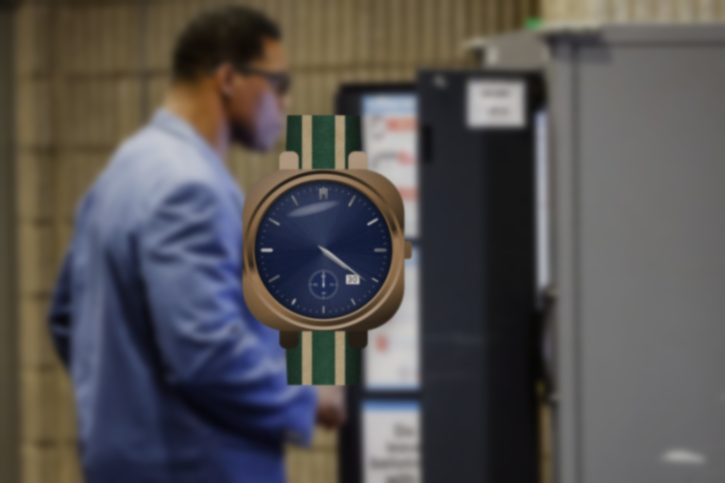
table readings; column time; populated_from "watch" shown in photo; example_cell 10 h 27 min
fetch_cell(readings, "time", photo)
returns 4 h 21 min
